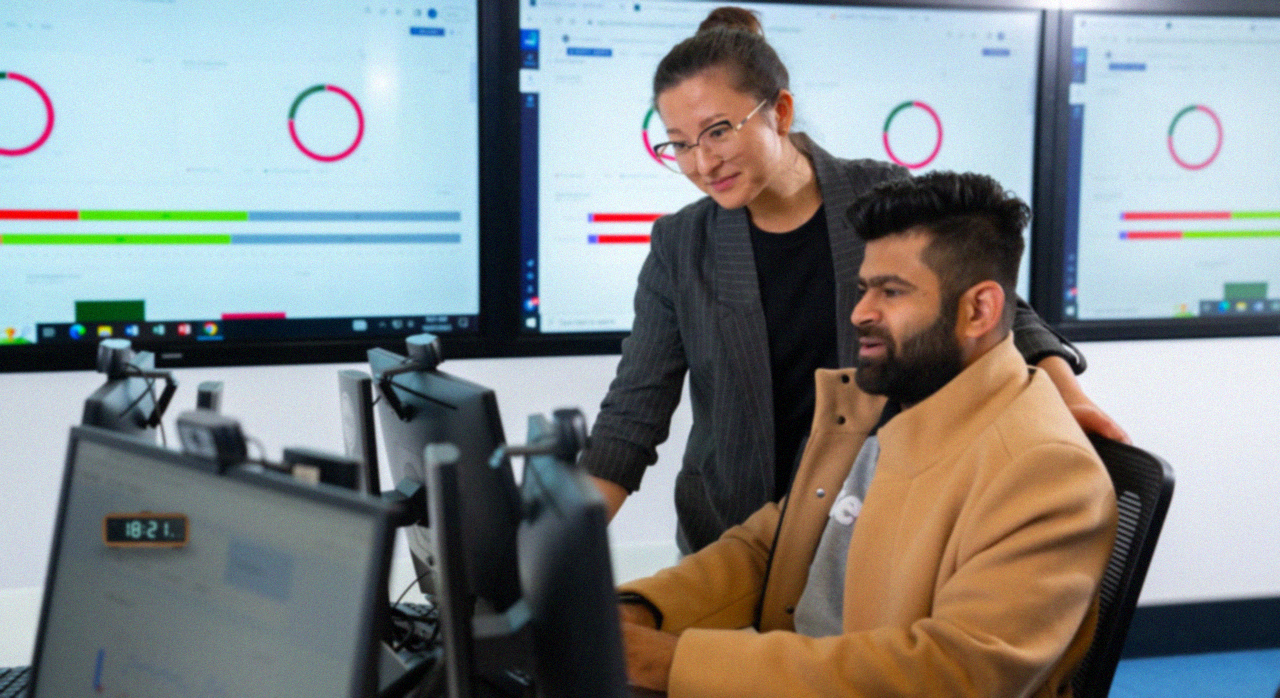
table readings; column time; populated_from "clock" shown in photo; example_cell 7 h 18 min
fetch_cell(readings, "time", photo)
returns 18 h 21 min
